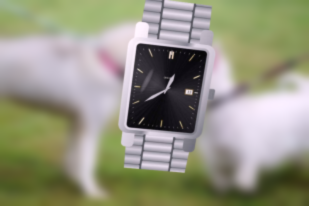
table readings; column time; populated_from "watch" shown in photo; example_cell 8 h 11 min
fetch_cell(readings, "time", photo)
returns 12 h 39 min
